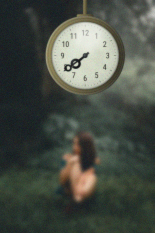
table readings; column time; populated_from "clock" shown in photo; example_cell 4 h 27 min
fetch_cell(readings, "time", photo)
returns 7 h 39 min
